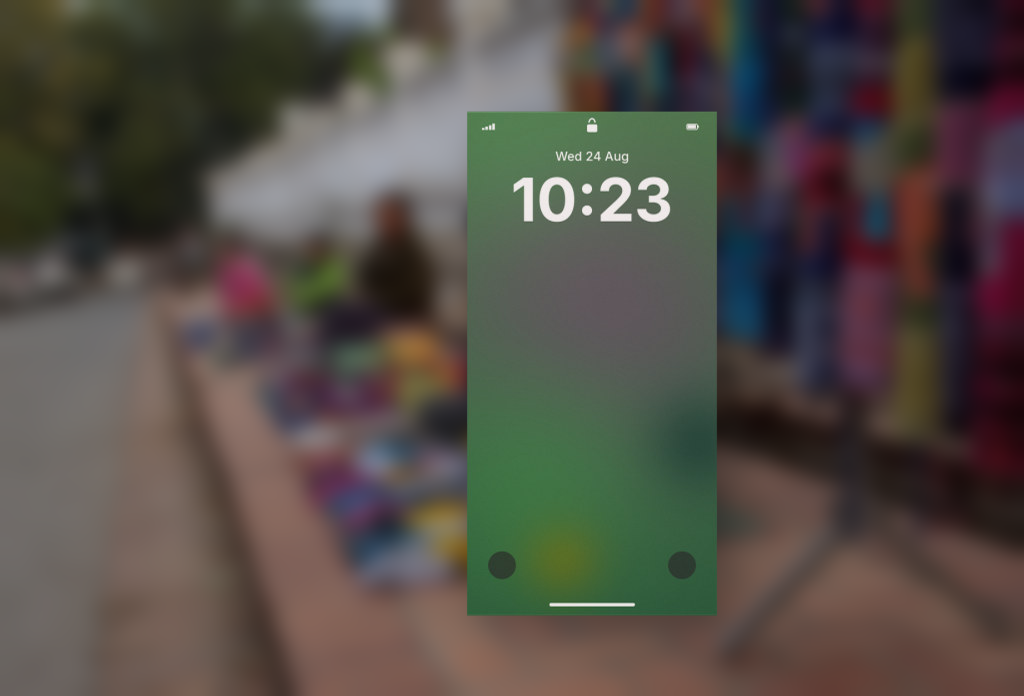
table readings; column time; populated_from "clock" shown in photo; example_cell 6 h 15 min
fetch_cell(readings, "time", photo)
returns 10 h 23 min
